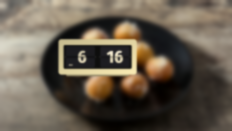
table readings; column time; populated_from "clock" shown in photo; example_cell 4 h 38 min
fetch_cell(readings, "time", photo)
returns 6 h 16 min
